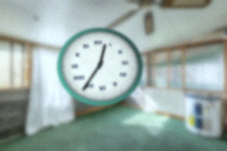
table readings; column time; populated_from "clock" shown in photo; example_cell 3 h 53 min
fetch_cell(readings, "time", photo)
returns 12 h 36 min
